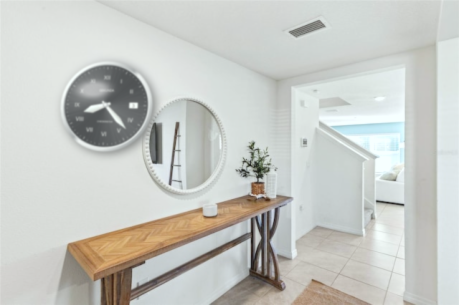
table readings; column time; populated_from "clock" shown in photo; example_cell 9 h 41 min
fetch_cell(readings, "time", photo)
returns 8 h 23 min
